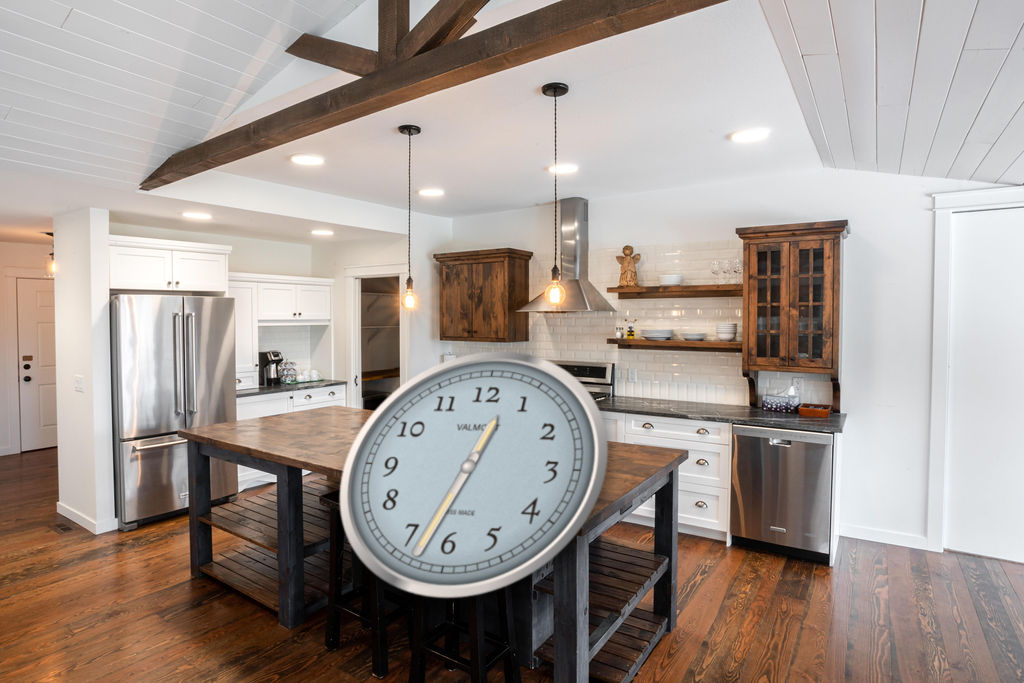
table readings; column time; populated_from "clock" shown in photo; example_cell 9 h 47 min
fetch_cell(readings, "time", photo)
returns 12 h 33 min
